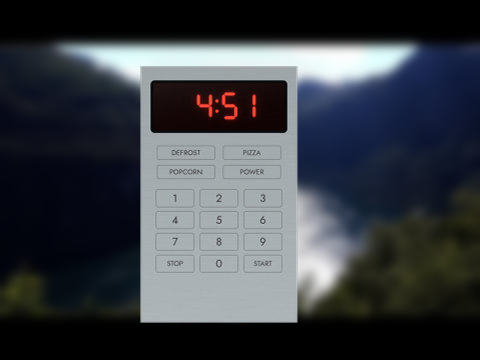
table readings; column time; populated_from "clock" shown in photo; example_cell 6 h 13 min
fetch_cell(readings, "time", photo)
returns 4 h 51 min
